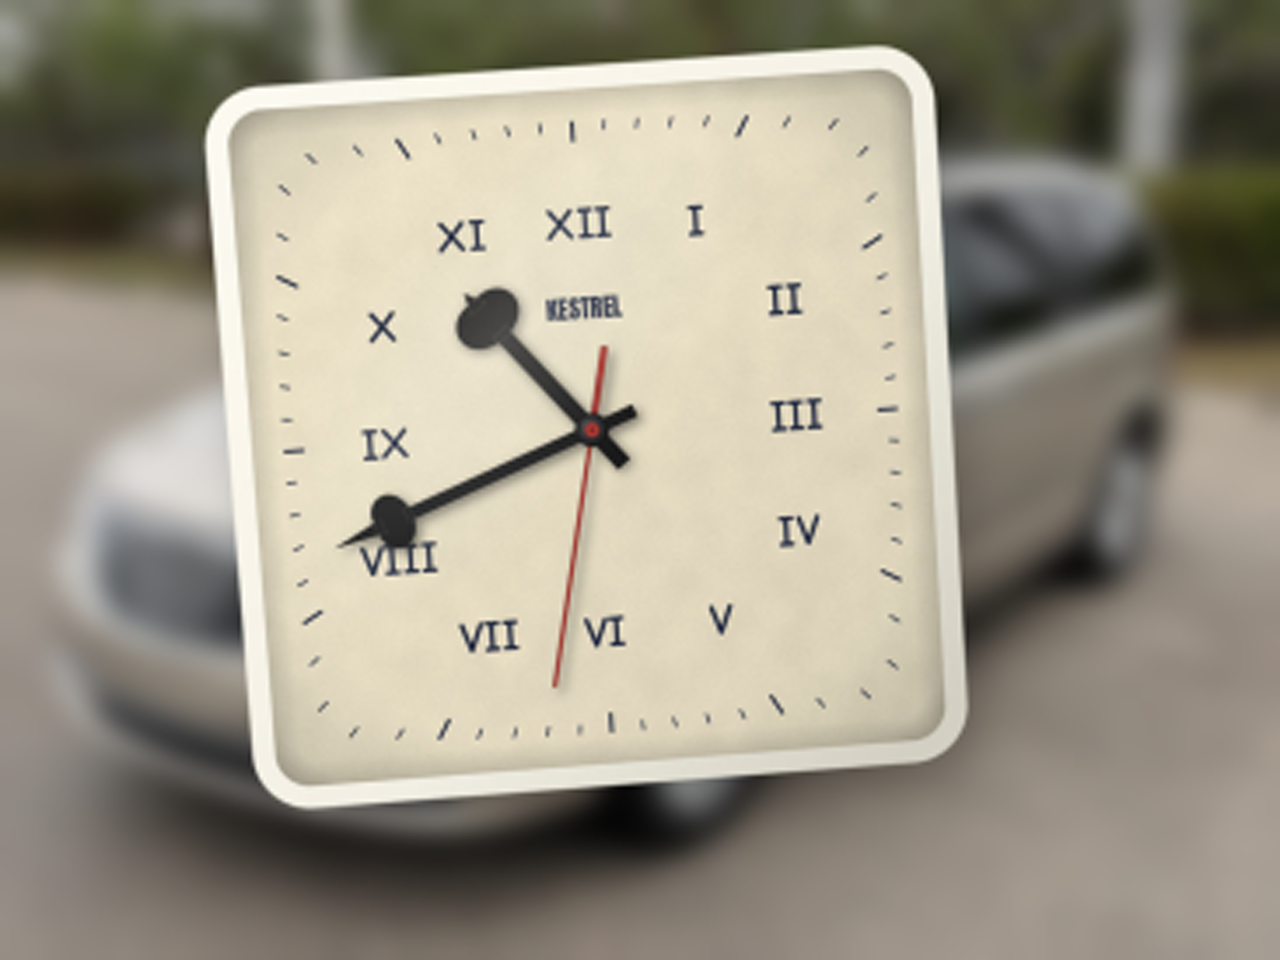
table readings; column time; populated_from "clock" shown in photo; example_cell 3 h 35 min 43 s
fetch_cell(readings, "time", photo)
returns 10 h 41 min 32 s
